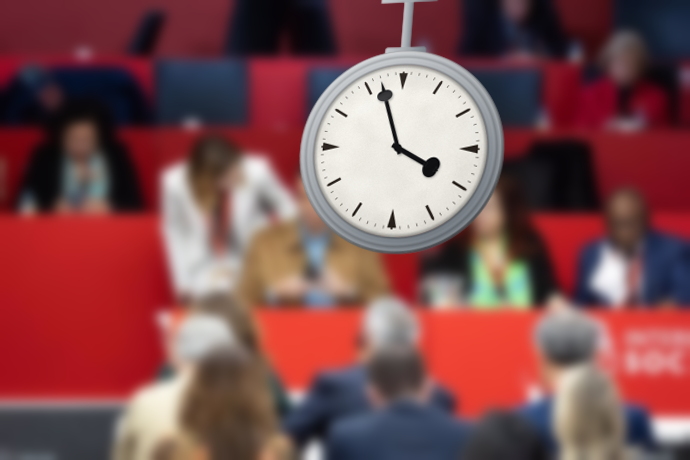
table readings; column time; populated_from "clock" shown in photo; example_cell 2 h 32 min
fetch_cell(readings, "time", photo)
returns 3 h 57 min
